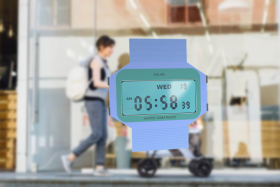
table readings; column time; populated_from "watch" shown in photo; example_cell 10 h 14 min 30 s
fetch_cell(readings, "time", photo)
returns 5 h 58 min 39 s
